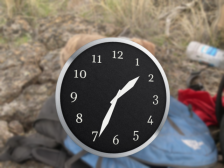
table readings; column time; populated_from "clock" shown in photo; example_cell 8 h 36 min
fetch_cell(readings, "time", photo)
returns 1 h 34 min
